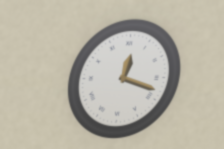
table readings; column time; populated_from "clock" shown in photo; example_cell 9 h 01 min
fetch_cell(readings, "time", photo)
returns 12 h 18 min
